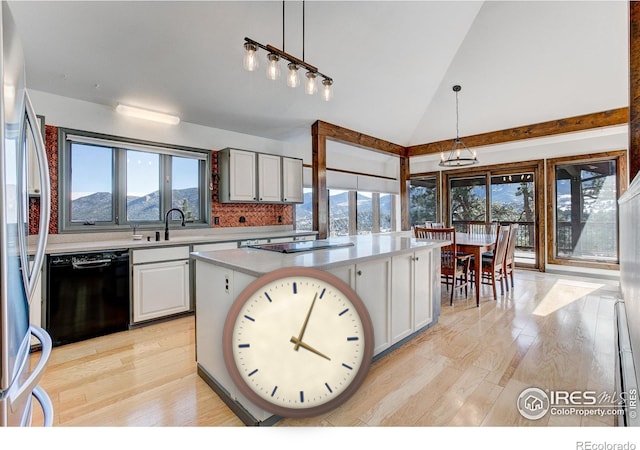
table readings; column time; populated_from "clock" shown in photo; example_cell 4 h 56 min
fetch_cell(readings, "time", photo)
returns 4 h 04 min
